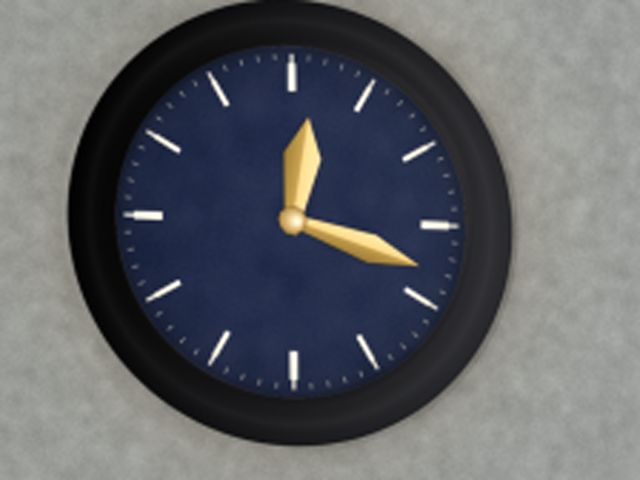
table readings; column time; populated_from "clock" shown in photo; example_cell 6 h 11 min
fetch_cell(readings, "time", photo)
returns 12 h 18 min
